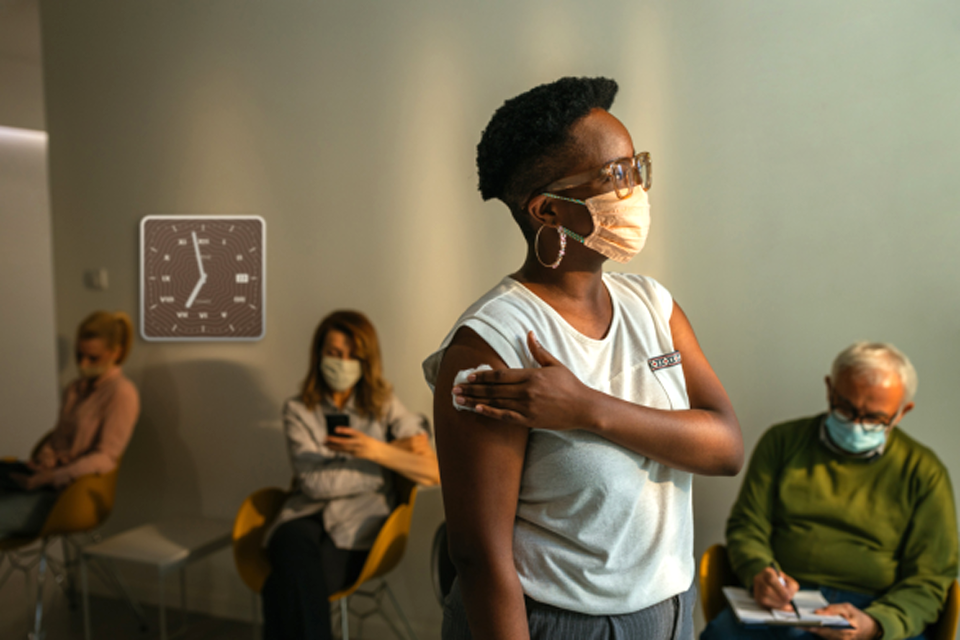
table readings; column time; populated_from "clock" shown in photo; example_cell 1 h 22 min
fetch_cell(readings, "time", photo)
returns 6 h 58 min
